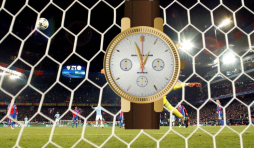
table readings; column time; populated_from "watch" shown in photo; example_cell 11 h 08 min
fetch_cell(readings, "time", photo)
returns 12 h 57 min
